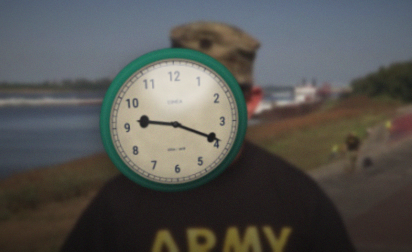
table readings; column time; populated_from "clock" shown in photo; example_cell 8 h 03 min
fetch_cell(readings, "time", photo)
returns 9 h 19 min
